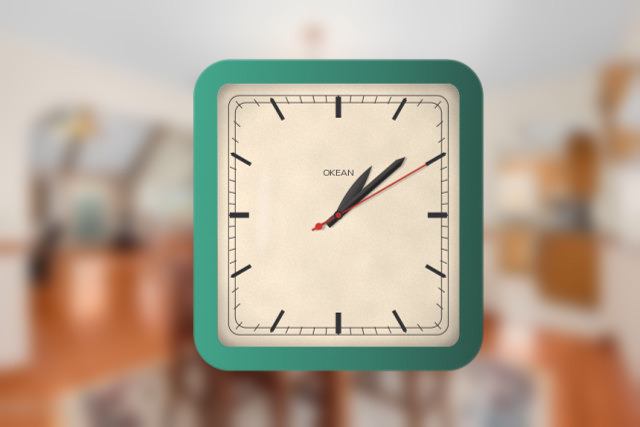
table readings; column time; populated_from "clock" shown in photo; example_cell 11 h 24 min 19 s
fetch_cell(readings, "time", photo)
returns 1 h 08 min 10 s
